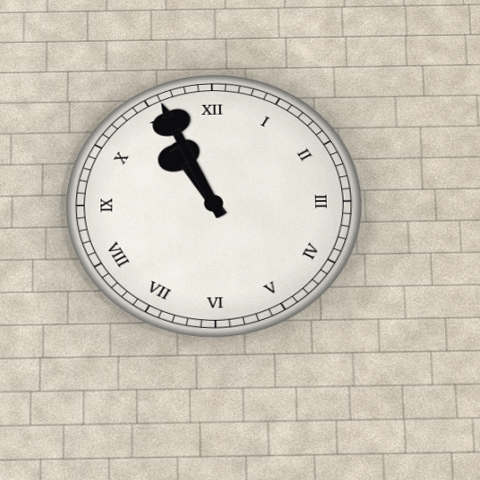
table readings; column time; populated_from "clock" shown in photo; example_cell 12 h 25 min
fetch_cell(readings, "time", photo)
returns 10 h 56 min
